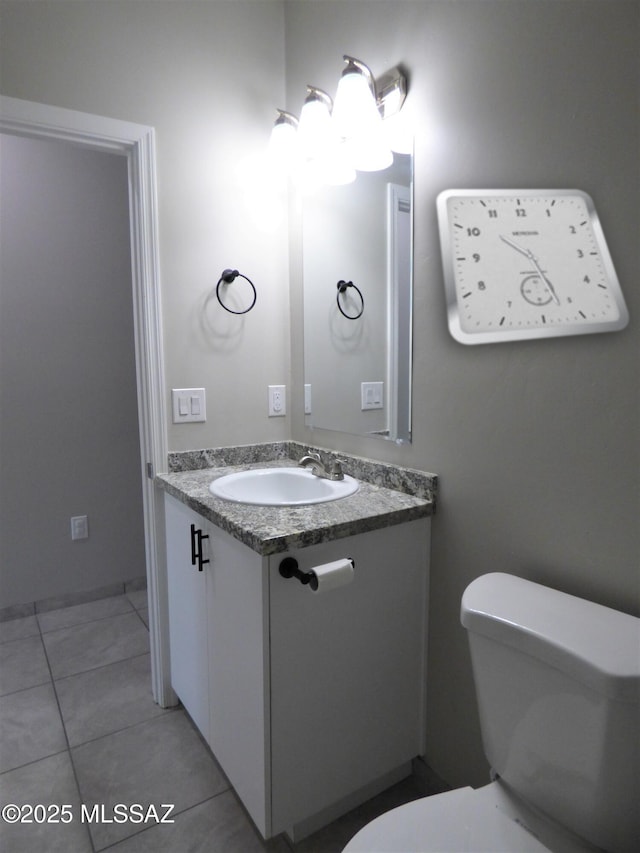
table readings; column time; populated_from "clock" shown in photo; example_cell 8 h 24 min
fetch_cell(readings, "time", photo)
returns 10 h 27 min
